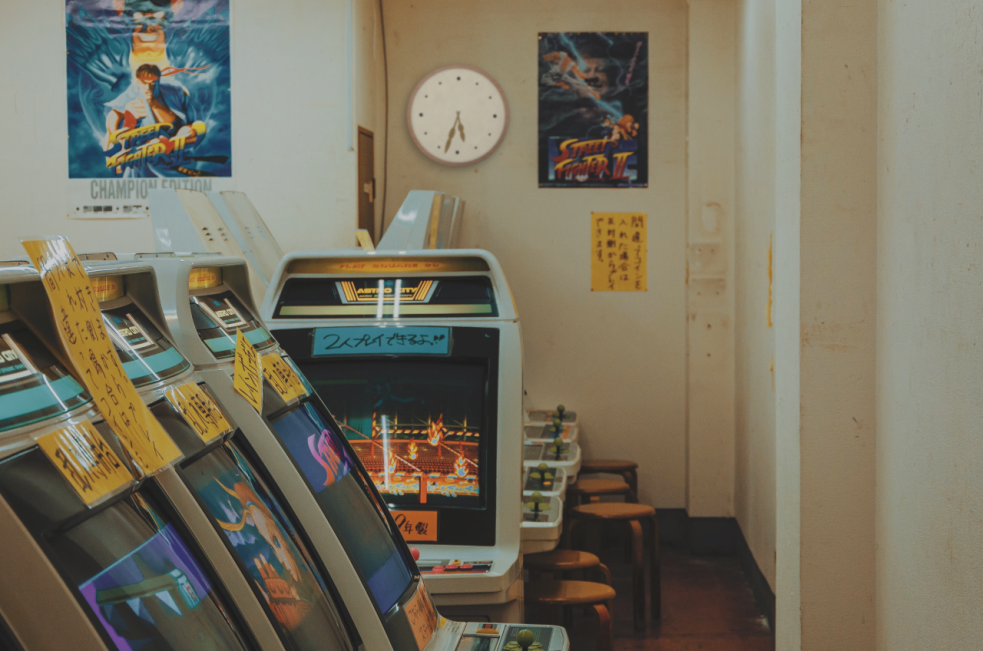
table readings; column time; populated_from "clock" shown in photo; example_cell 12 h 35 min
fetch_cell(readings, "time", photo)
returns 5 h 33 min
